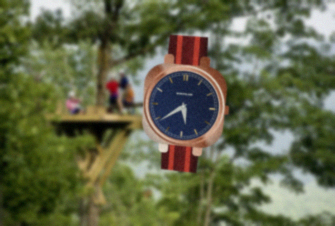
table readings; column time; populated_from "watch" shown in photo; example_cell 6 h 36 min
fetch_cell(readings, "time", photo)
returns 5 h 39 min
